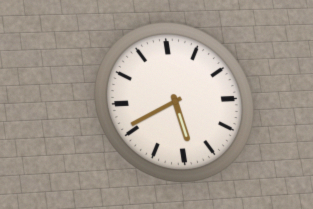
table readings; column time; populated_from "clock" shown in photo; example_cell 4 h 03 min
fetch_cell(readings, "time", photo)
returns 5 h 41 min
